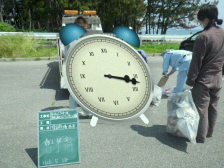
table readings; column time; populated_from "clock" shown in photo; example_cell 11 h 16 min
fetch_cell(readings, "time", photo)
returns 3 h 17 min
